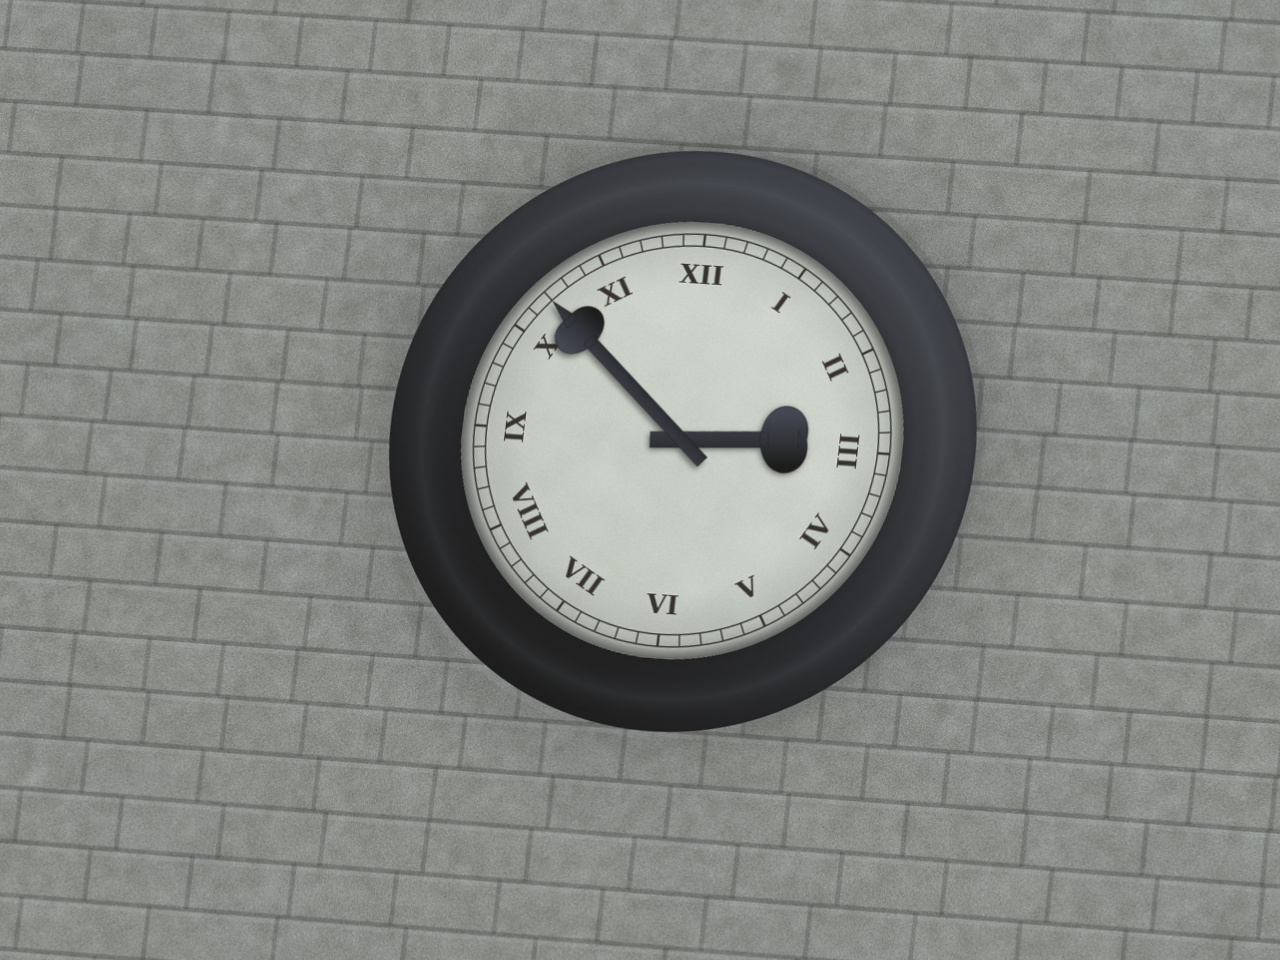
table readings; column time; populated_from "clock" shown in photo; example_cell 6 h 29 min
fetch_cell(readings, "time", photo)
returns 2 h 52 min
